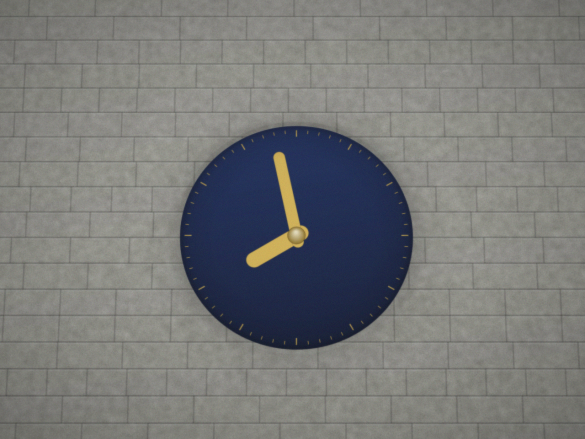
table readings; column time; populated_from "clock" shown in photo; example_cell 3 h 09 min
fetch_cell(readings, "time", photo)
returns 7 h 58 min
